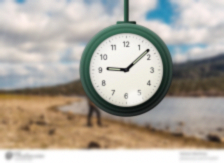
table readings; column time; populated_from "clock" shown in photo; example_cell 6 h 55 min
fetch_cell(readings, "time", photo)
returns 9 h 08 min
